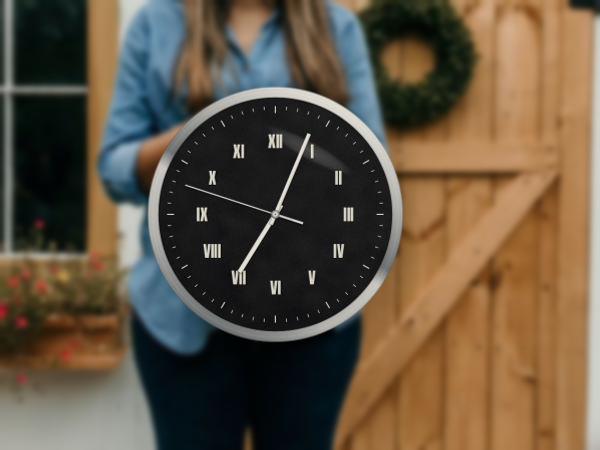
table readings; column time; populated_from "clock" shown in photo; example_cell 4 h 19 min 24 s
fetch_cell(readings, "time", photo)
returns 7 h 03 min 48 s
